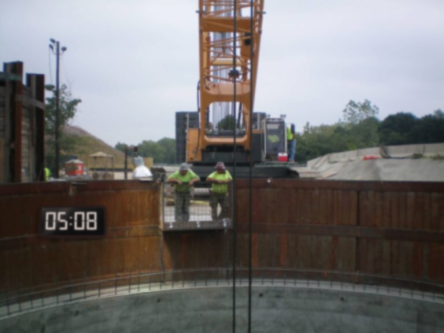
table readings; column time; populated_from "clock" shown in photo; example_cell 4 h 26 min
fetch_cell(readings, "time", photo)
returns 5 h 08 min
